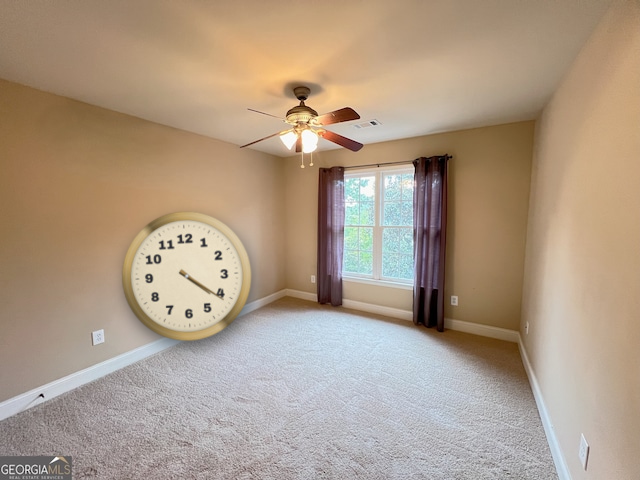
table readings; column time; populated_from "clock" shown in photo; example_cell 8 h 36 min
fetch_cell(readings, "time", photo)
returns 4 h 21 min
